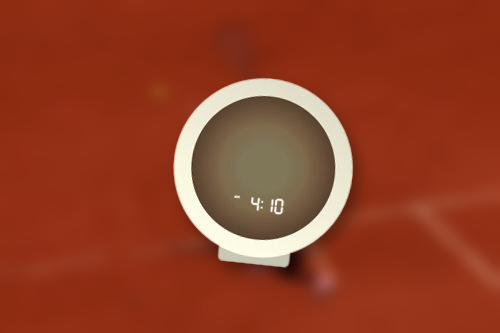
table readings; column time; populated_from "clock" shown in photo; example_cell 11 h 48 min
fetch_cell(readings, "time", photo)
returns 4 h 10 min
